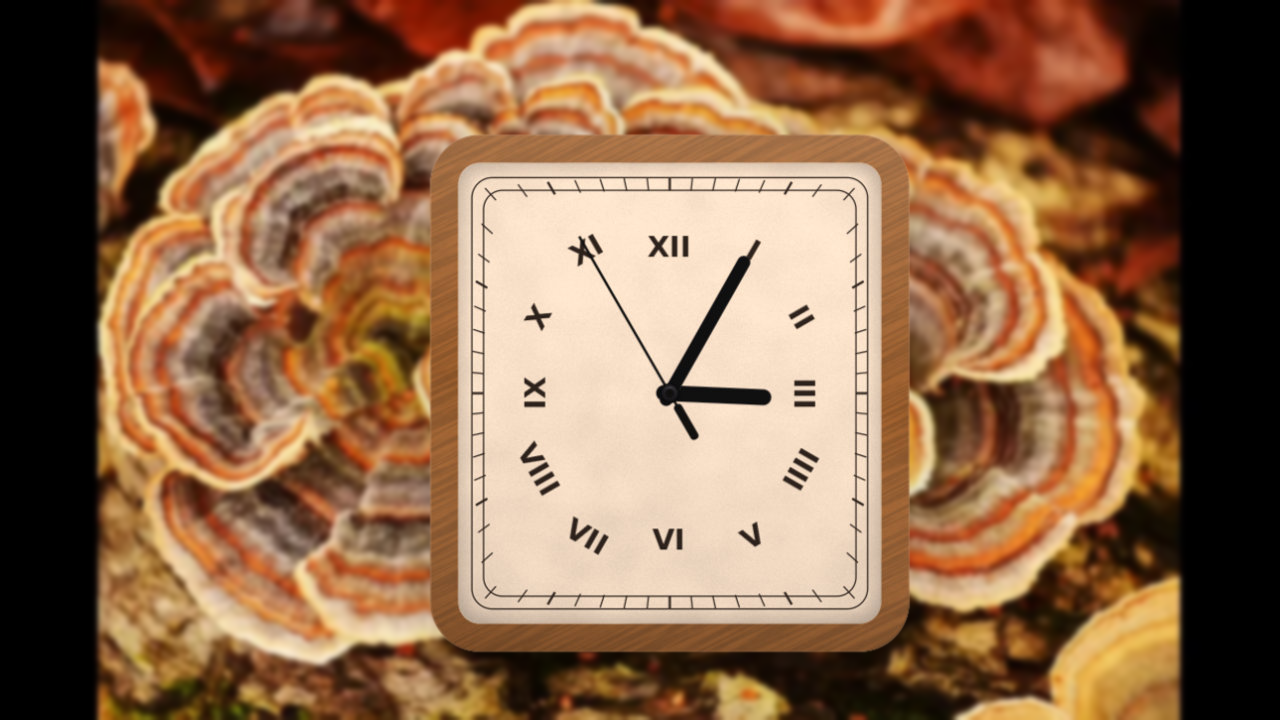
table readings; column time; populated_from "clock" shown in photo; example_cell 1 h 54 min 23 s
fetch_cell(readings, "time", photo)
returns 3 h 04 min 55 s
